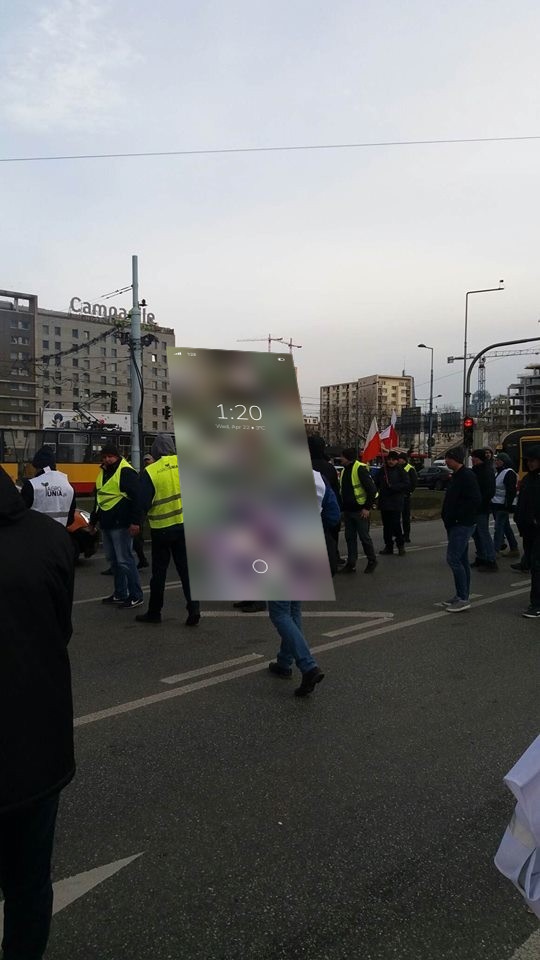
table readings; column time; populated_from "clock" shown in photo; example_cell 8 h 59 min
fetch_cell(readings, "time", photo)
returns 1 h 20 min
